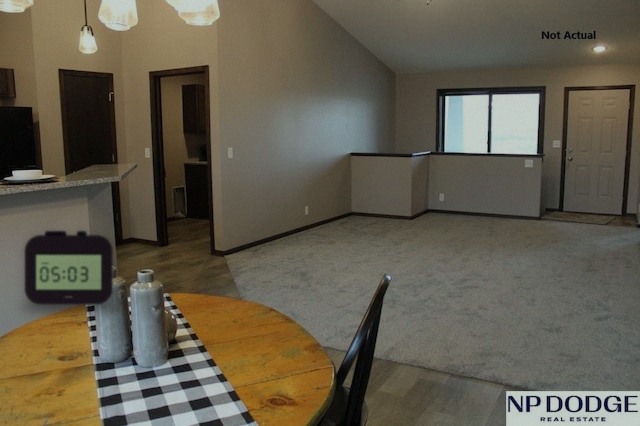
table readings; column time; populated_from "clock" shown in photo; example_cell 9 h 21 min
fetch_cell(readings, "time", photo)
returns 5 h 03 min
